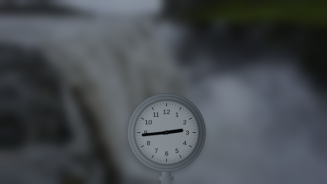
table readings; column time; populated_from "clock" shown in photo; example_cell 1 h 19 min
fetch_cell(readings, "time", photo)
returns 2 h 44 min
